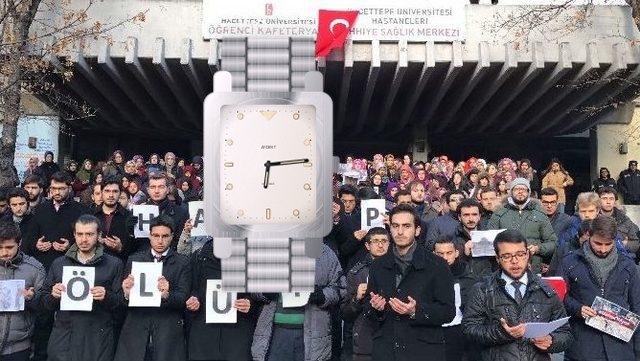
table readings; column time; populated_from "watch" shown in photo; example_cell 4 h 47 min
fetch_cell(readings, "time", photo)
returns 6 h 14 min
